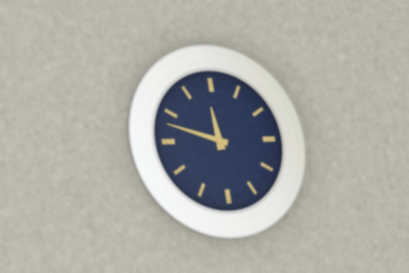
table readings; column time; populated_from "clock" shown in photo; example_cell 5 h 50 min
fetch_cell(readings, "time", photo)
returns 11 h 48 min
